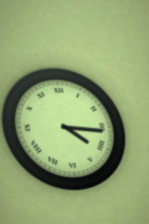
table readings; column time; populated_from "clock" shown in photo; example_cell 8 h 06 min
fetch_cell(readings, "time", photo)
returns 4 h 16 min
